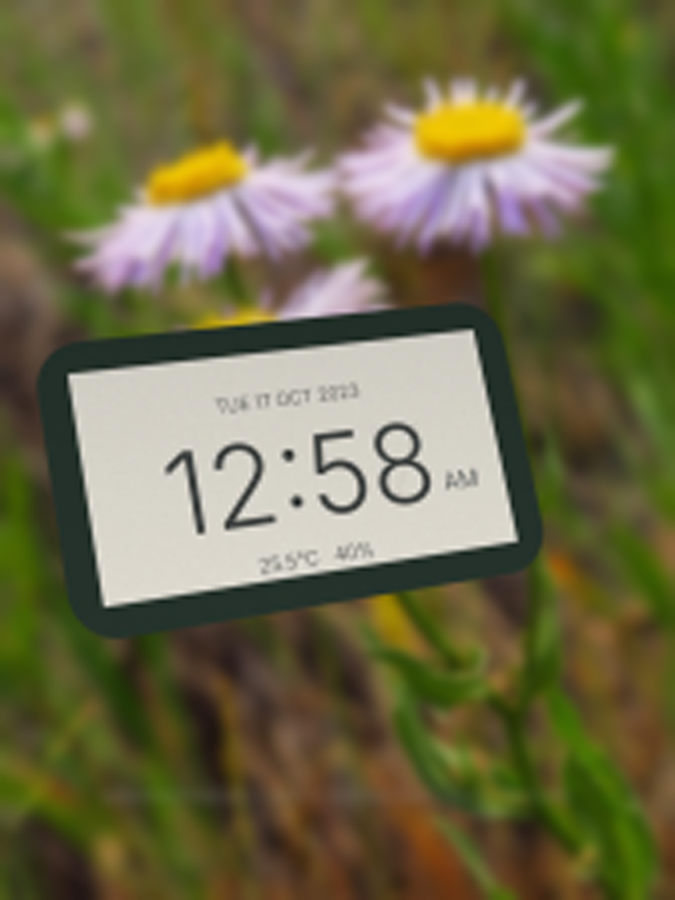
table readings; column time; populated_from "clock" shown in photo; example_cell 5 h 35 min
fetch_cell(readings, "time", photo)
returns 12 h 58 min
